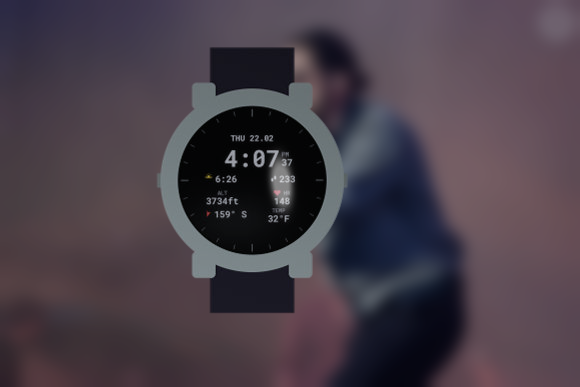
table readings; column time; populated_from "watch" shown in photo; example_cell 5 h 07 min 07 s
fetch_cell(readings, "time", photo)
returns 4 h 07 min 37 s
